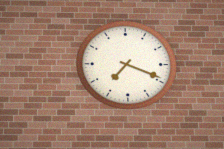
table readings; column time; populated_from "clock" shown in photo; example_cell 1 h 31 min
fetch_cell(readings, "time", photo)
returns 7 h 19 min
